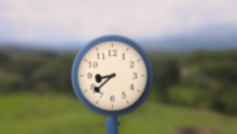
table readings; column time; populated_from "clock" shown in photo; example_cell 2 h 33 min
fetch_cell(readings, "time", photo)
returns 8 h 38 min
